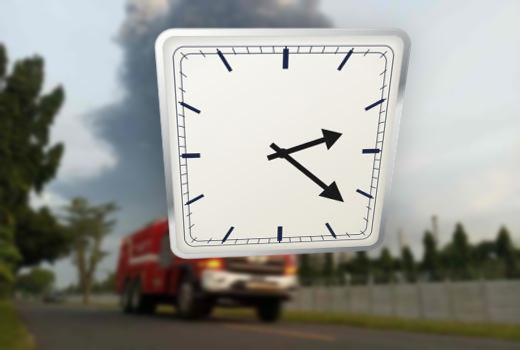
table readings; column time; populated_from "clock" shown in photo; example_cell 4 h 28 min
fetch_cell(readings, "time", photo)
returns 2 h 22 min
